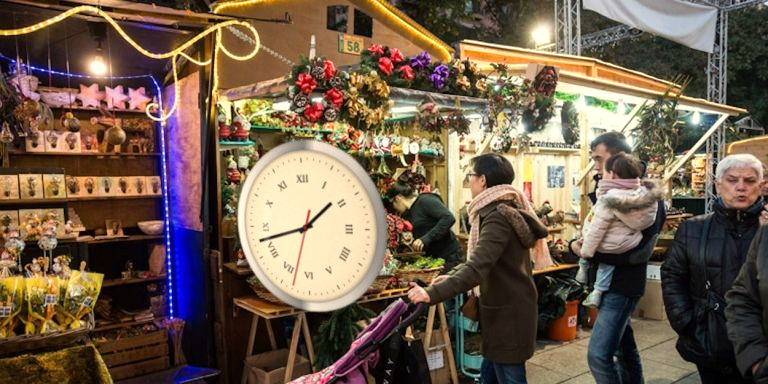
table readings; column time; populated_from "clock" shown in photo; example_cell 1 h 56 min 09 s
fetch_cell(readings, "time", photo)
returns 1 h 42 min 33 s
